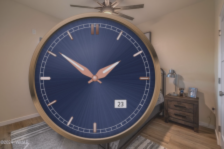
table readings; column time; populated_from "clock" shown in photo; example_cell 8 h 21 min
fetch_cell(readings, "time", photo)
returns 1 h 51 min
